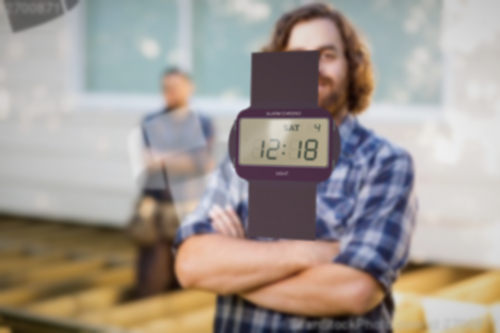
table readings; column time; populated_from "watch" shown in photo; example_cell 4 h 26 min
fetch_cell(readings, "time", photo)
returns 12 h 18 min
